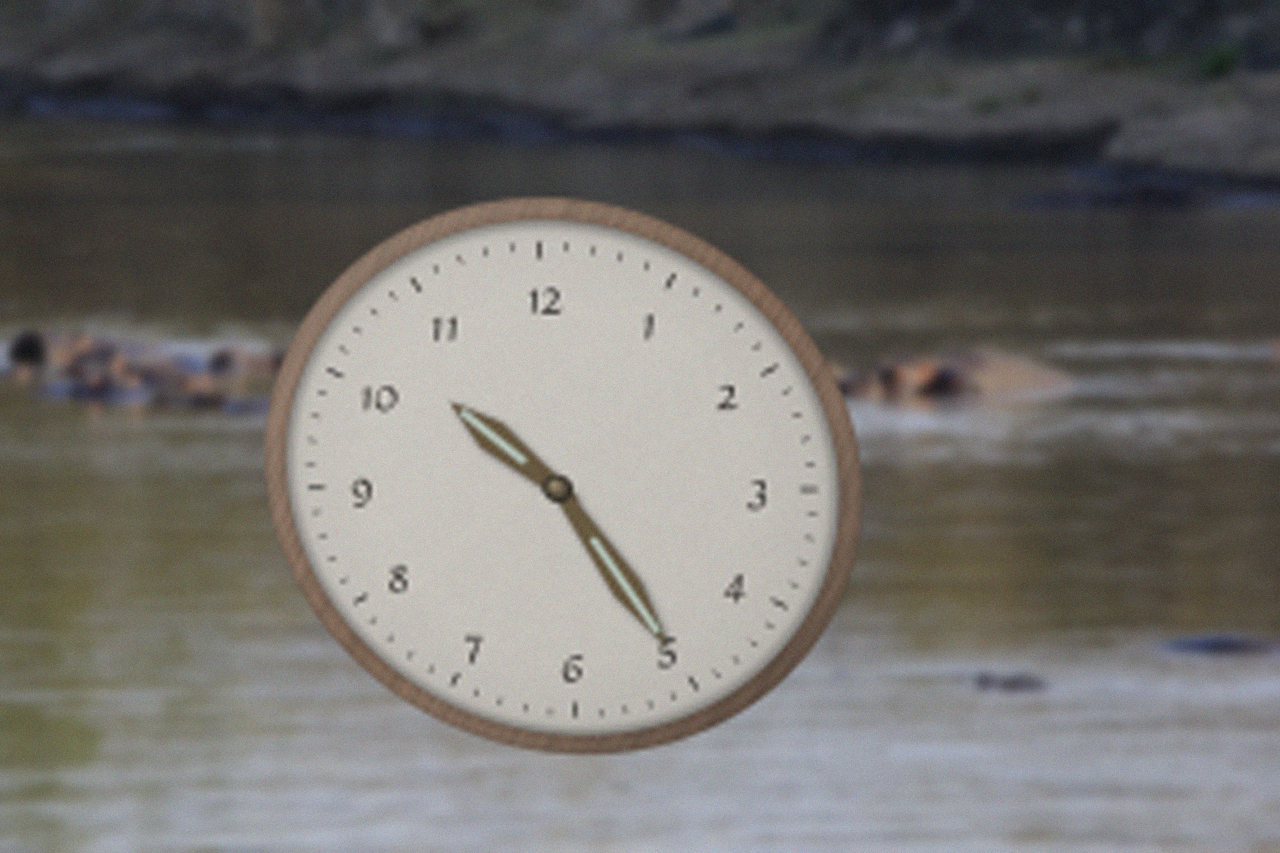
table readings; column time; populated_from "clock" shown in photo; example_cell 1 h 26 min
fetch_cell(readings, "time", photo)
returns 10 h 25 min
